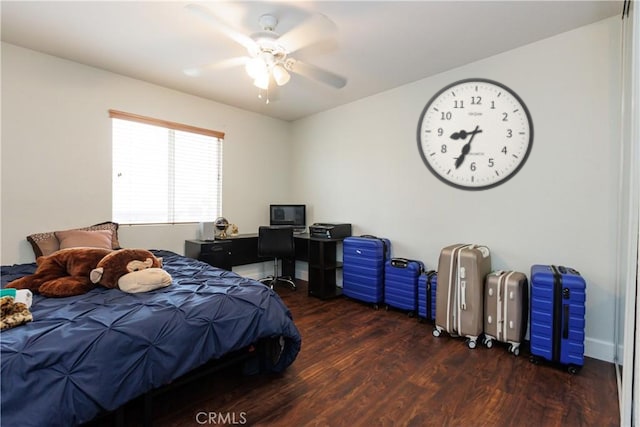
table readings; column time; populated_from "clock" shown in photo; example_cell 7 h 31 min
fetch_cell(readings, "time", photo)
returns 8 h 34 min
